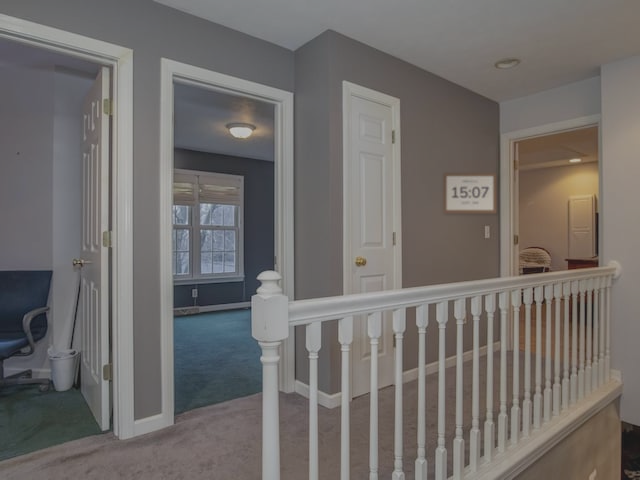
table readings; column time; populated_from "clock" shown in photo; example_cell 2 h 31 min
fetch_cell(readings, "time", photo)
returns 15 h 07 min
